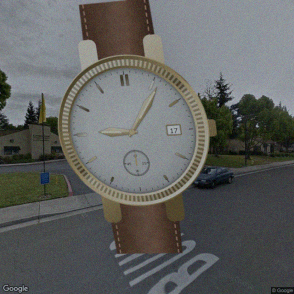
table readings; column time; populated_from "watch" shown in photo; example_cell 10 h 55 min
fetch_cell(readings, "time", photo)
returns 9 h 06 min
